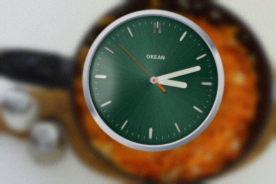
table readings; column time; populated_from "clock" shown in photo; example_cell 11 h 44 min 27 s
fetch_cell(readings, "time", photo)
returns 3 h 11 min 52 s
